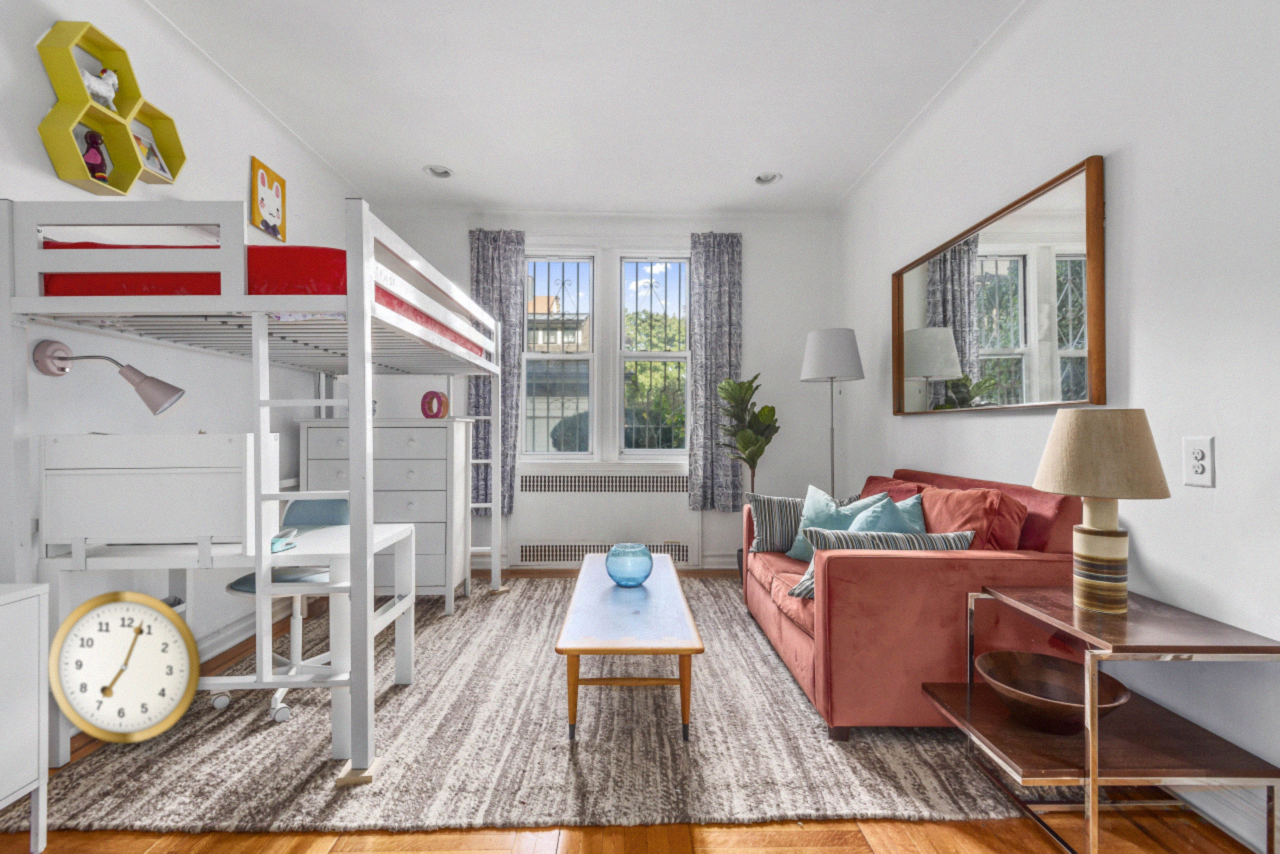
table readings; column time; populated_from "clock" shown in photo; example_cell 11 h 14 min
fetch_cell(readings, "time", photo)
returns 7 h 03 min
